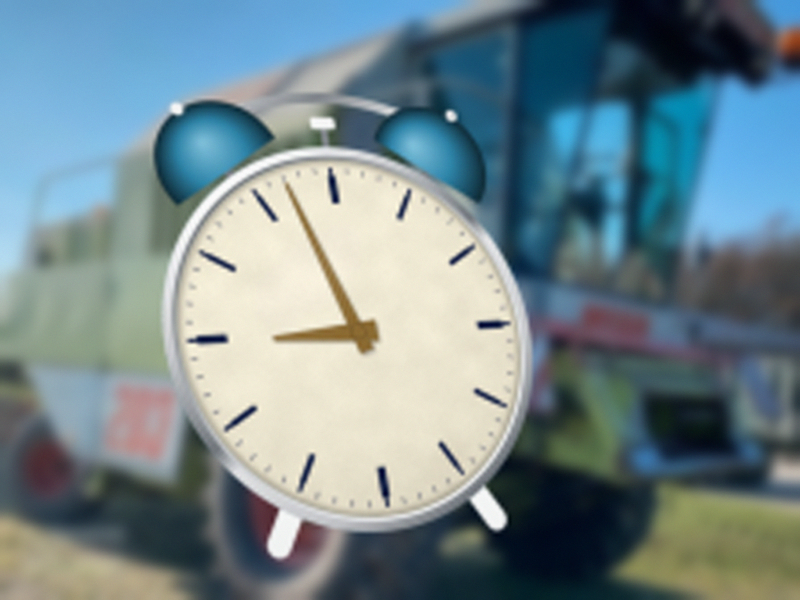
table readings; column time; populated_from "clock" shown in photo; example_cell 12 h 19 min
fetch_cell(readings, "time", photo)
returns 8 h 57 min
